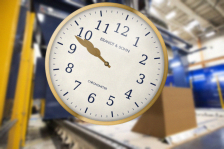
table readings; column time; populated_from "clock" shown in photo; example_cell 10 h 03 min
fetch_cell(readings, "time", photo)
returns 9 h 48 min
